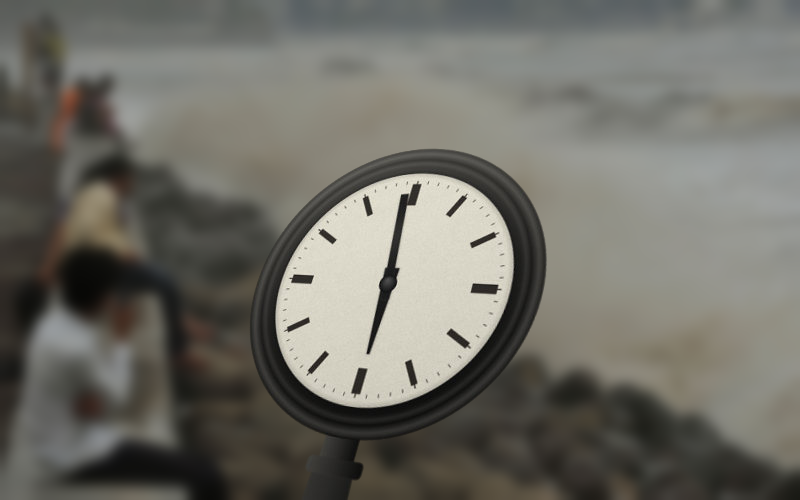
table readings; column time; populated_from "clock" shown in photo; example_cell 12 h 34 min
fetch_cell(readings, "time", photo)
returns 5 h 59 min
